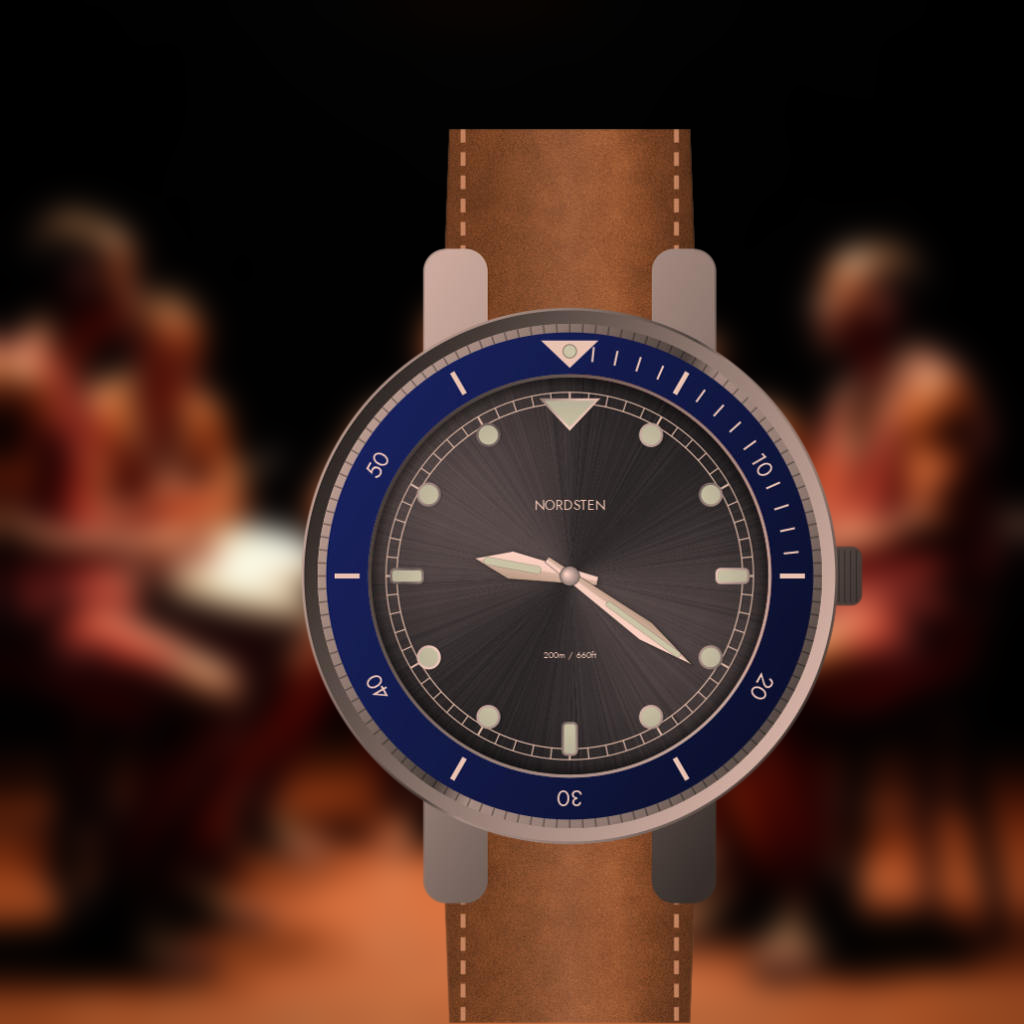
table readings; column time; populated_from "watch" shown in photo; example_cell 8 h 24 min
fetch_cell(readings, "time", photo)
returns 9 h 21 min
